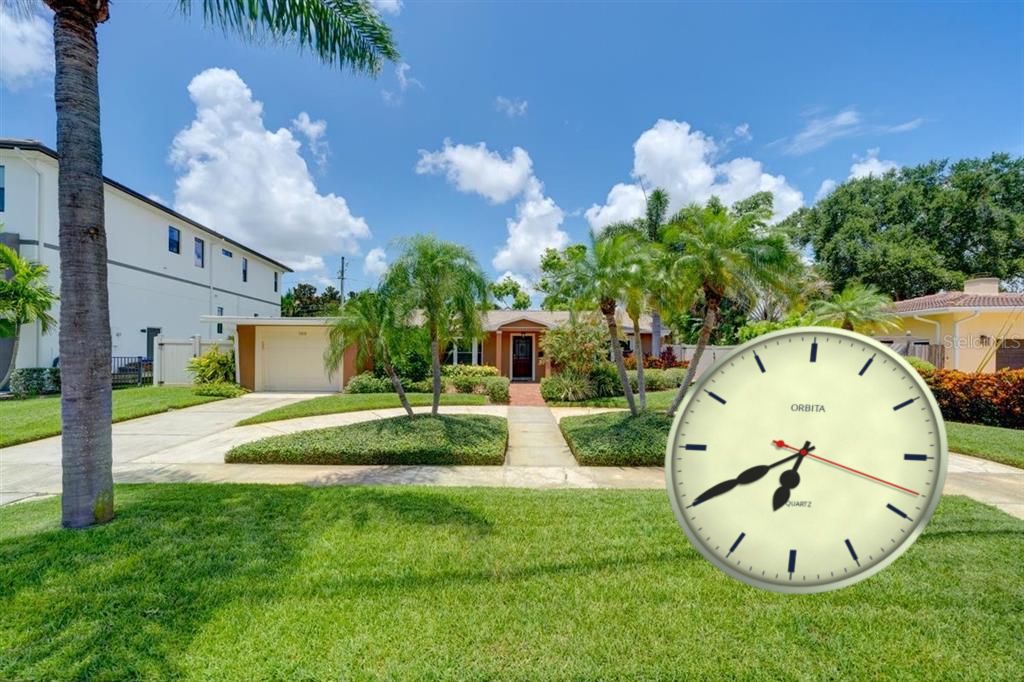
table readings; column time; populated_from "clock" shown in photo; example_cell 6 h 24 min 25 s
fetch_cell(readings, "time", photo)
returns 6 h 40 min 18 s
